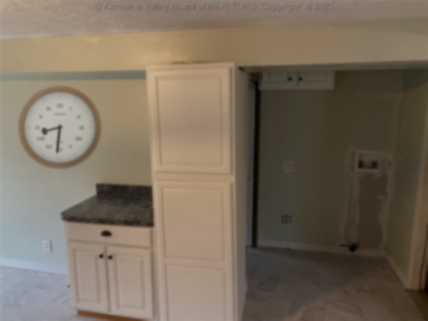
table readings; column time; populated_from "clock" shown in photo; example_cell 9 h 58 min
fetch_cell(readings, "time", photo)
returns 8 h 31 min
